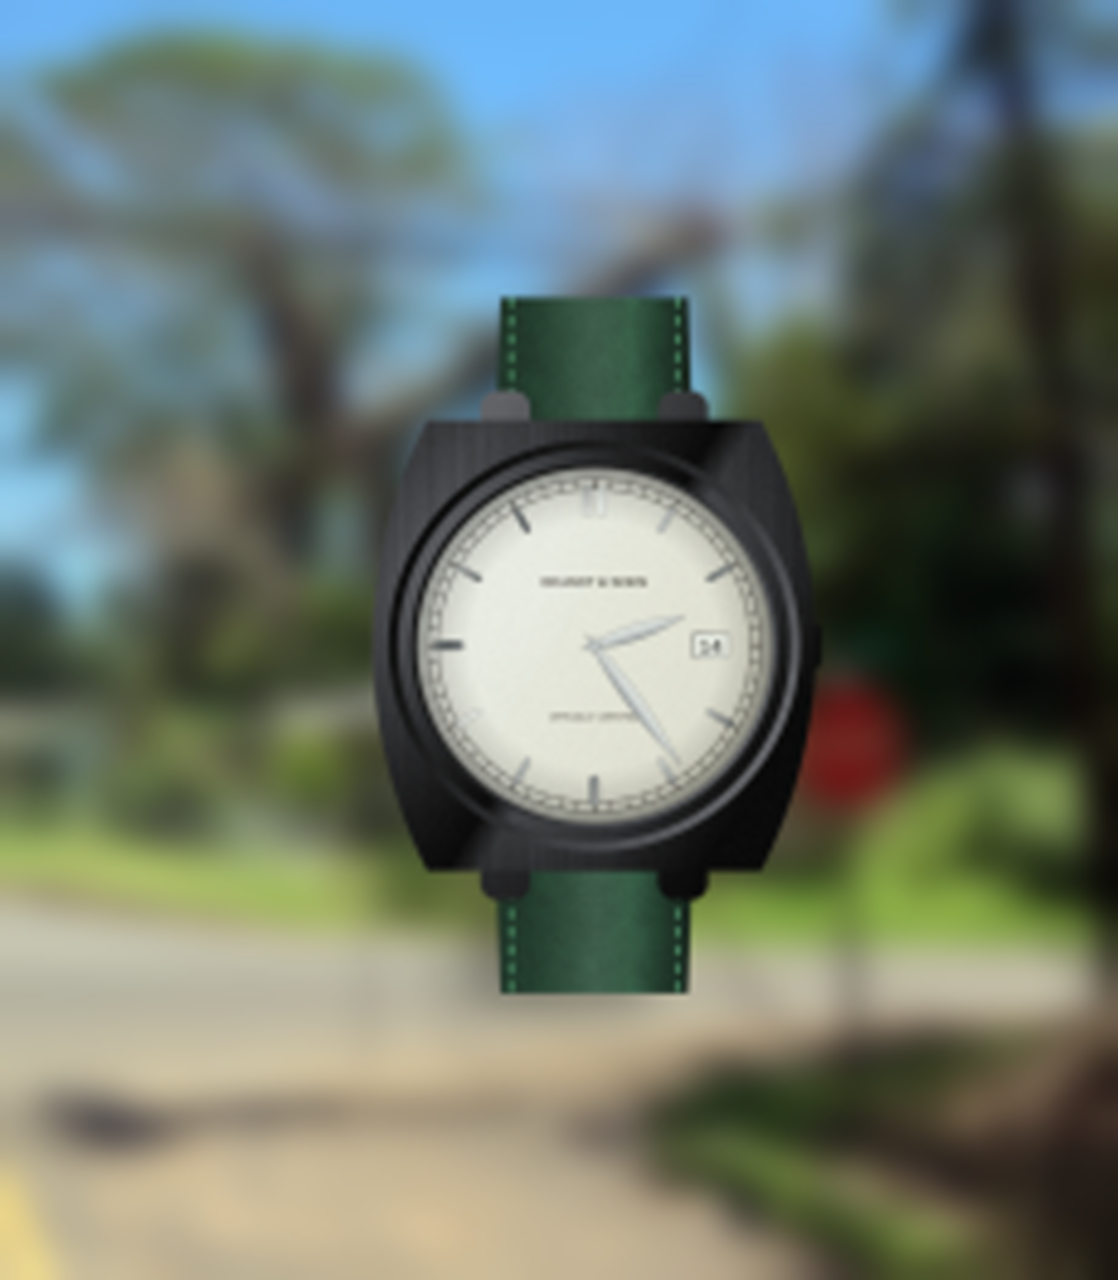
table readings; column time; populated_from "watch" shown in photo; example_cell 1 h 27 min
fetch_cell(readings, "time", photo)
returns 2 h 24 min
